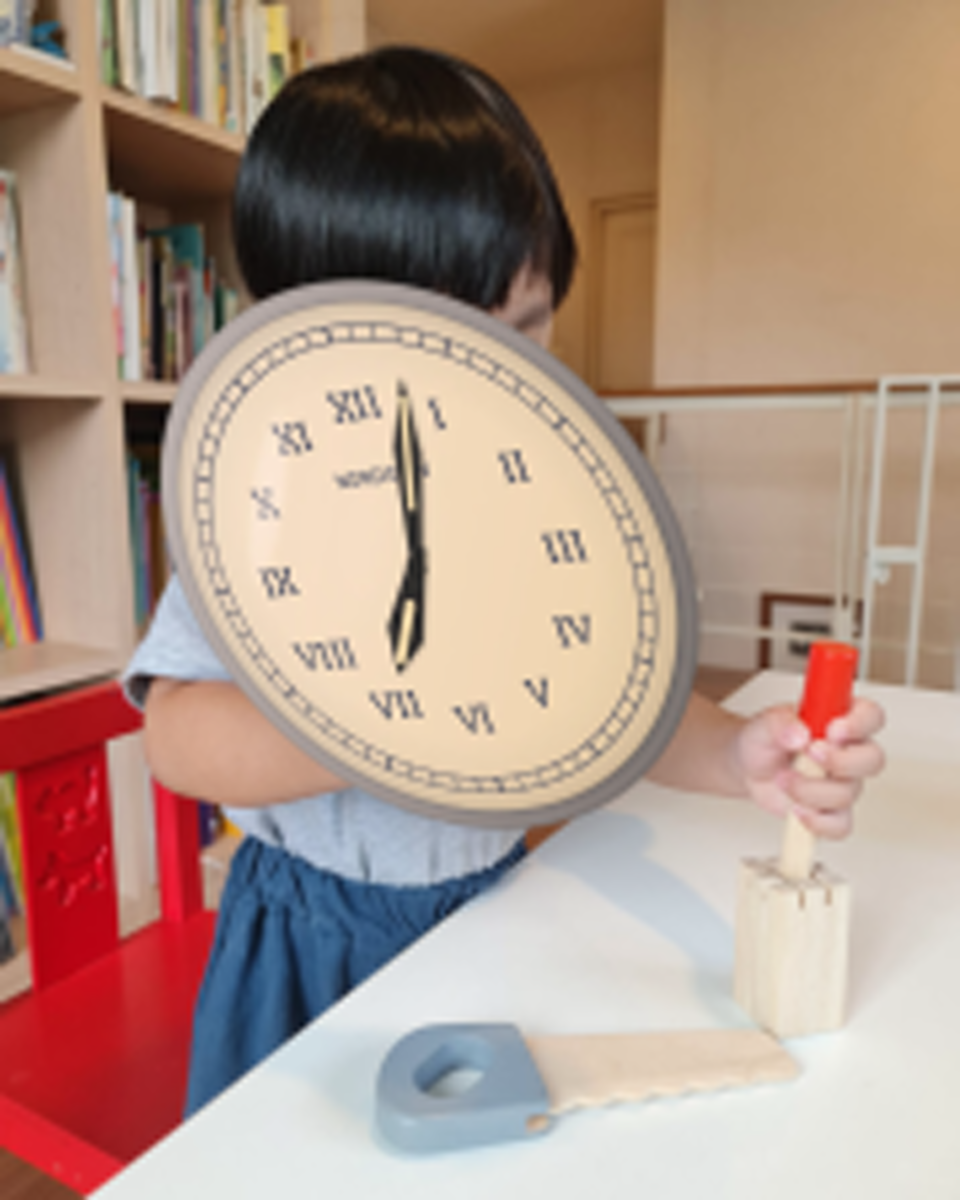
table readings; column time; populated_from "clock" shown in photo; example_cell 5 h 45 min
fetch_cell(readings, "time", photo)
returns 7 h 03 min
